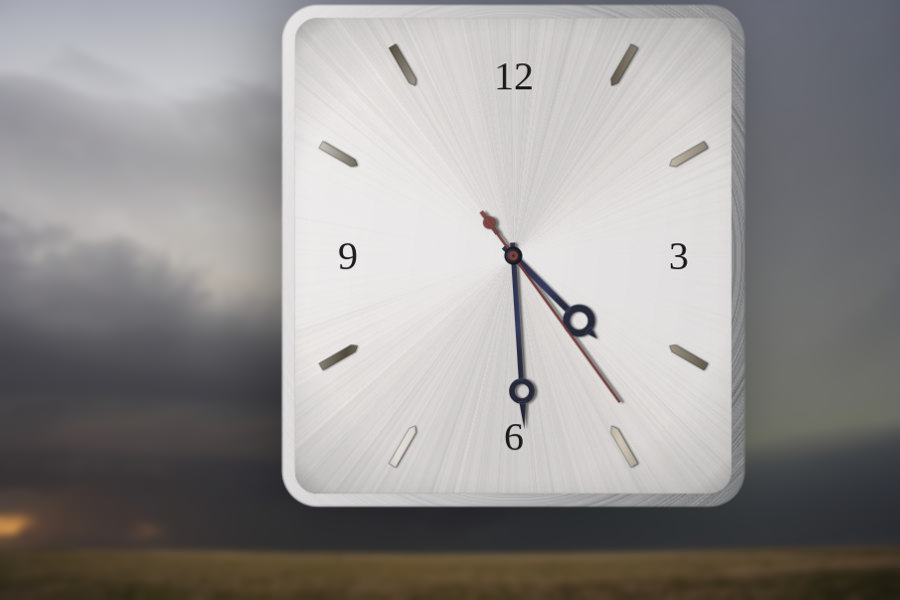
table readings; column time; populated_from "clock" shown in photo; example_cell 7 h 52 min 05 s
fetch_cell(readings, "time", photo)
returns 4 h 29 min 24 s
